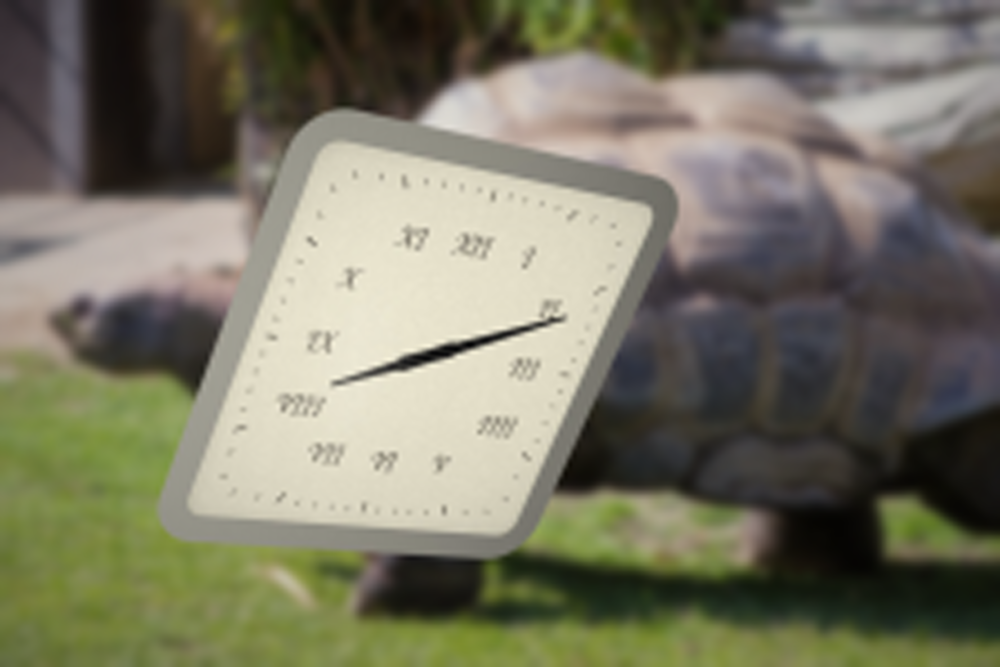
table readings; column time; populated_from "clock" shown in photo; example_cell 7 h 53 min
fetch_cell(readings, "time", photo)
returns 8 h 11 min
